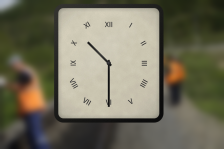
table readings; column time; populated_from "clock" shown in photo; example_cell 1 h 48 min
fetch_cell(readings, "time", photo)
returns 10 h 30 min
